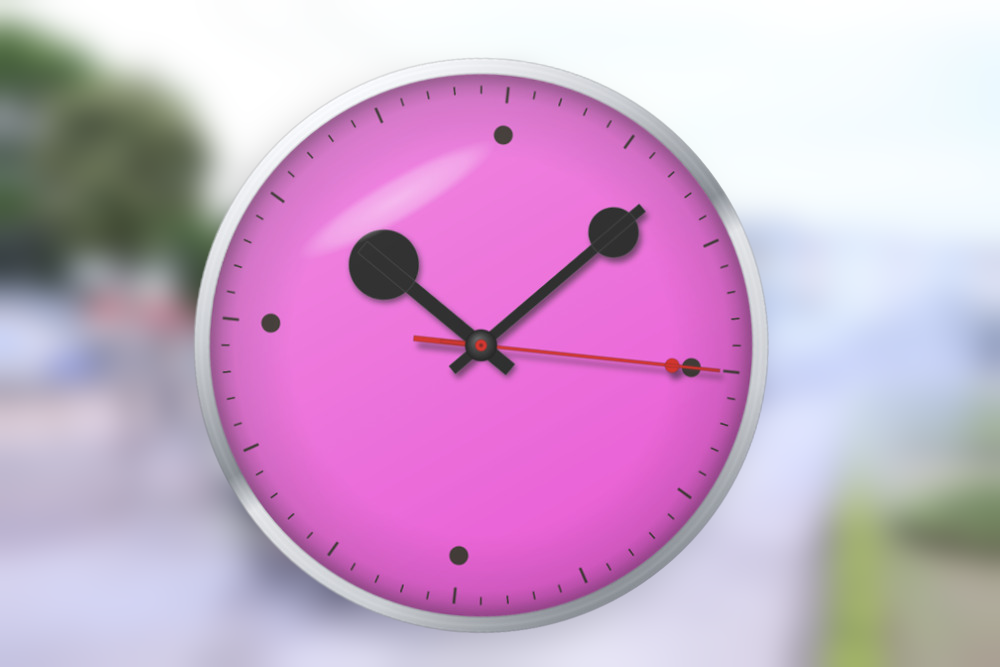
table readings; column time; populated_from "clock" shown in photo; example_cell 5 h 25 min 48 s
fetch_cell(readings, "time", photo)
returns 10 h 07 min 15 s
